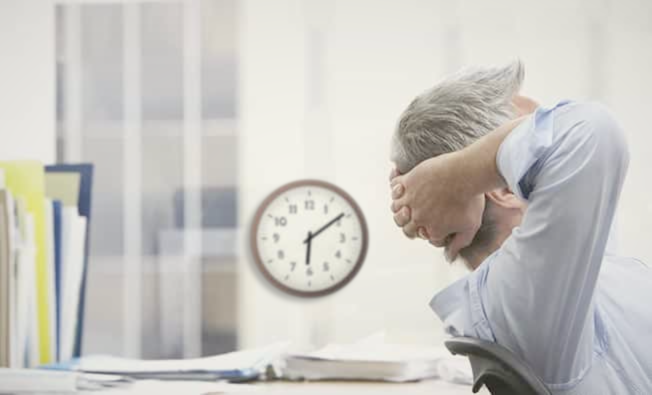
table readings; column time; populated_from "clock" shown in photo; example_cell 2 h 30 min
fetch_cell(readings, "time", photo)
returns 6 h 09 min
